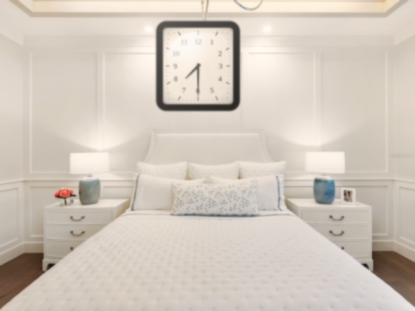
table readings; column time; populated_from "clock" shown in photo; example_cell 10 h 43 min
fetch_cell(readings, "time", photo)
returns 7 h 30 min
